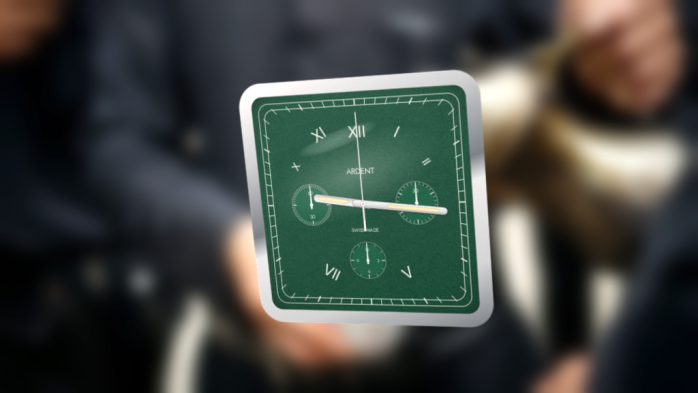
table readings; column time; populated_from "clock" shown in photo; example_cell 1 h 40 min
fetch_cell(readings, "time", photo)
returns 9 h 16 min
